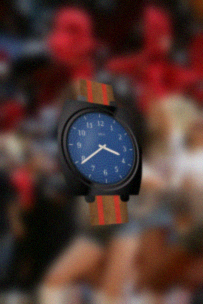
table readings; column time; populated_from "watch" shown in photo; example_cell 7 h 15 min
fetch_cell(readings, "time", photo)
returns 3 h 39 min
